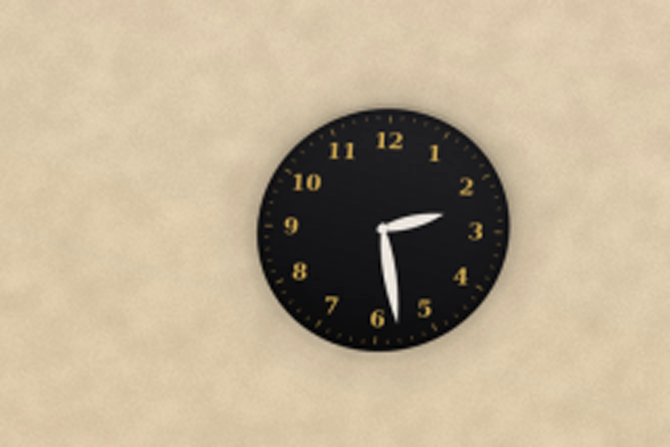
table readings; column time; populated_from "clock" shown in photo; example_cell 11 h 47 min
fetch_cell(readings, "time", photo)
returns 2 h 28 min
